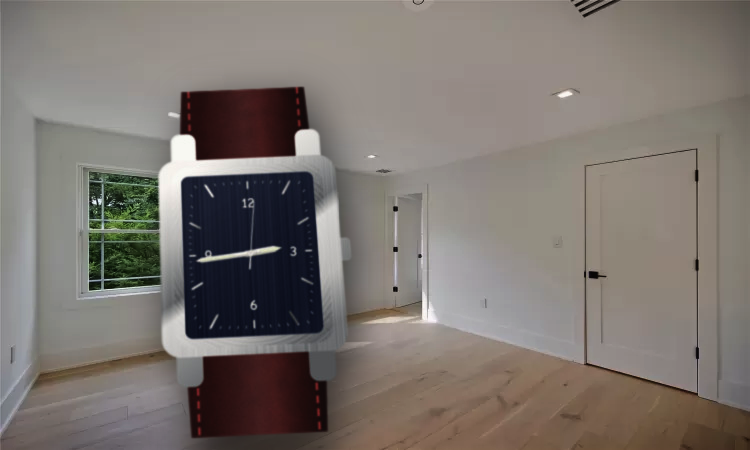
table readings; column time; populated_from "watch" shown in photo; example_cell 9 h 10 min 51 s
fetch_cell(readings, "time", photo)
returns 2 h 44 min 01 s
